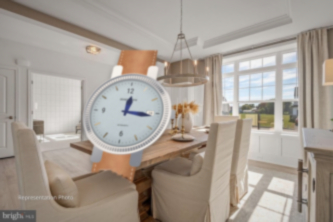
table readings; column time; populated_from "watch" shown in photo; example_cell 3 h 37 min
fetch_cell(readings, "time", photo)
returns 12 h 16 min
